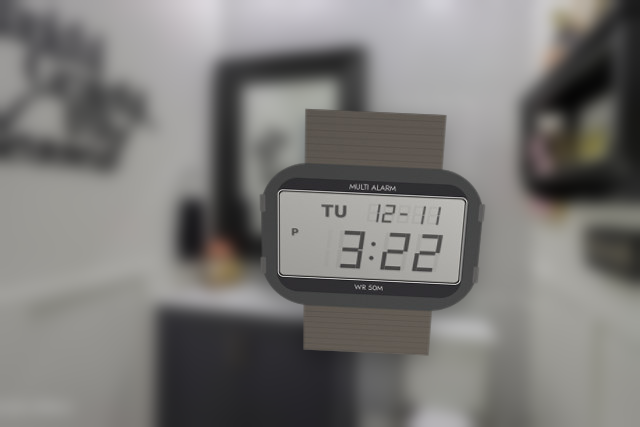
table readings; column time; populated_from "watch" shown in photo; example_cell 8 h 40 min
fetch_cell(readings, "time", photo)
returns 3 h 22 min
